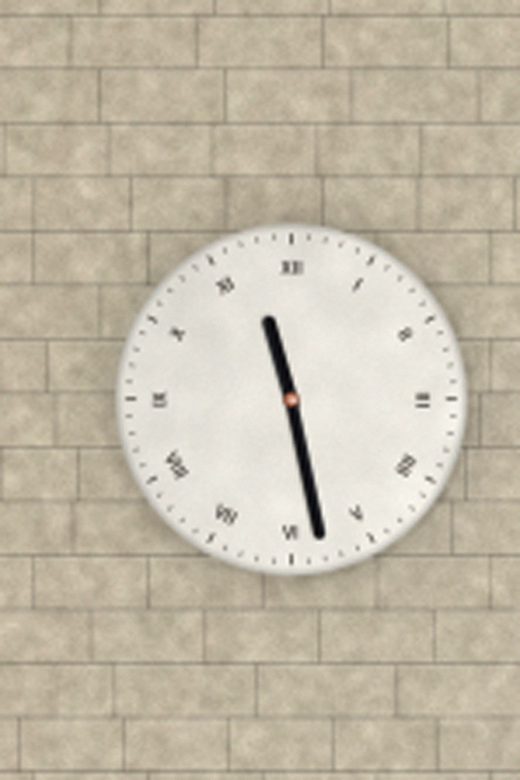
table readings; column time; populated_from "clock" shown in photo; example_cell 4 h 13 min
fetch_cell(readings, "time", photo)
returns 11 h 28 min
